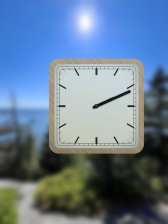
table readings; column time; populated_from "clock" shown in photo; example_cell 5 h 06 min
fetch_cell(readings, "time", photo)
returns 2 h 11 min
